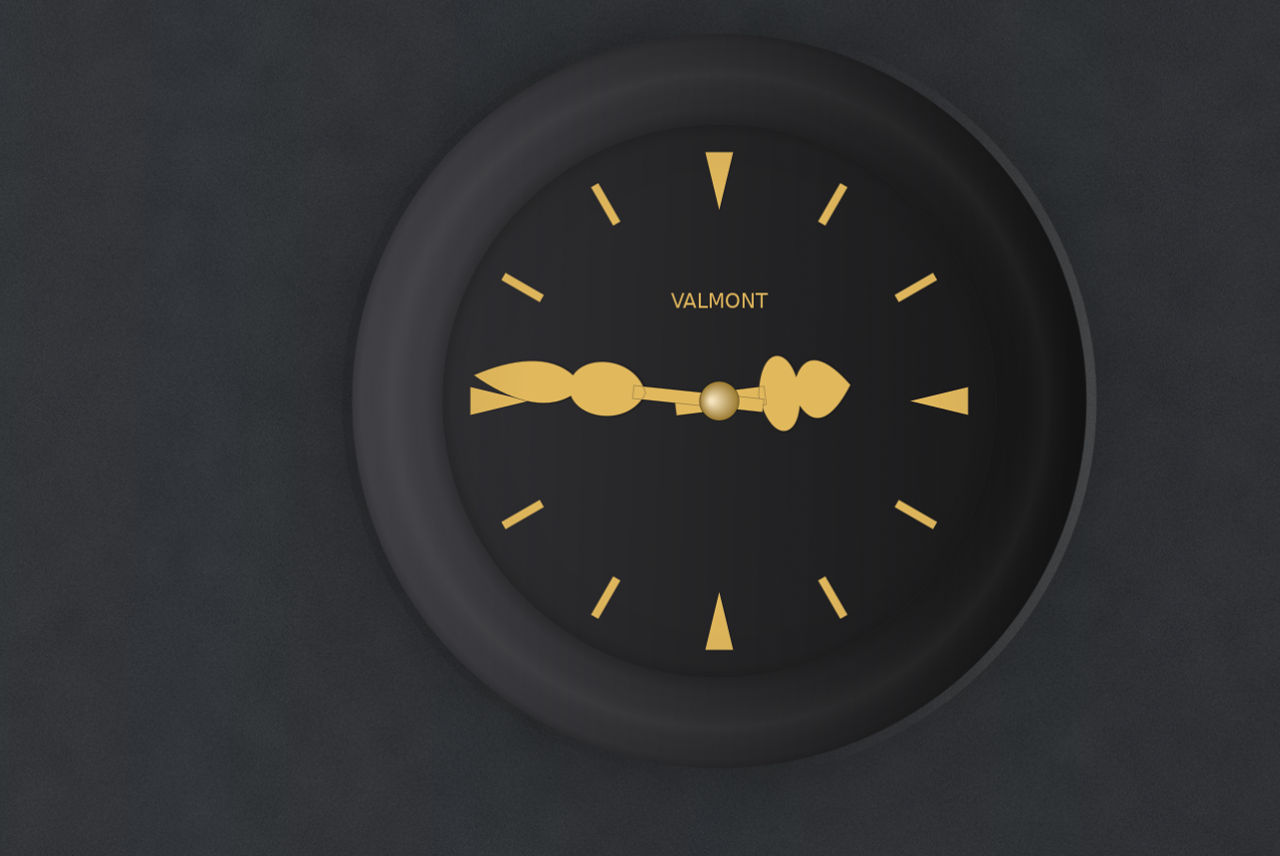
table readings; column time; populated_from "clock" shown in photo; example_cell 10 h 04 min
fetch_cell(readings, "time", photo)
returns 2 h 46 min
